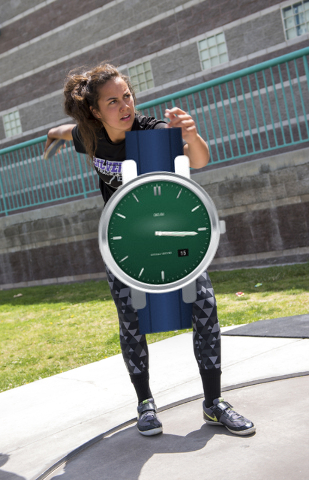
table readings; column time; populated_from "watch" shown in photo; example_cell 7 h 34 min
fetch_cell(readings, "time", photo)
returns 3 h 16 min
